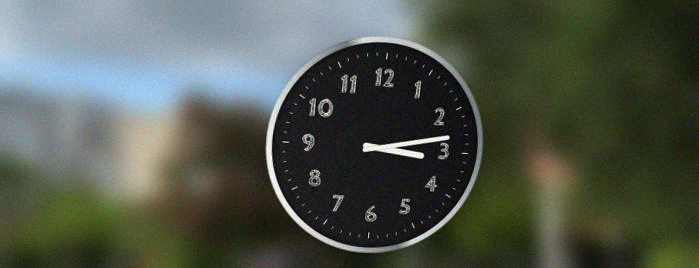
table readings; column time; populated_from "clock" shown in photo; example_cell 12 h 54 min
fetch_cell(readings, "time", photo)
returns 3 h 13 min
